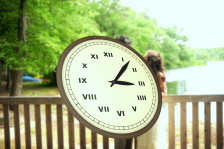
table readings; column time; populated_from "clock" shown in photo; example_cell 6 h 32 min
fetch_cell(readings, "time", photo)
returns 3 h 07 min
